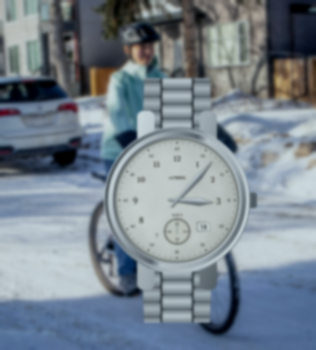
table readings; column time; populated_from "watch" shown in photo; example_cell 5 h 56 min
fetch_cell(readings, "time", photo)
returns 3 h 07 min
